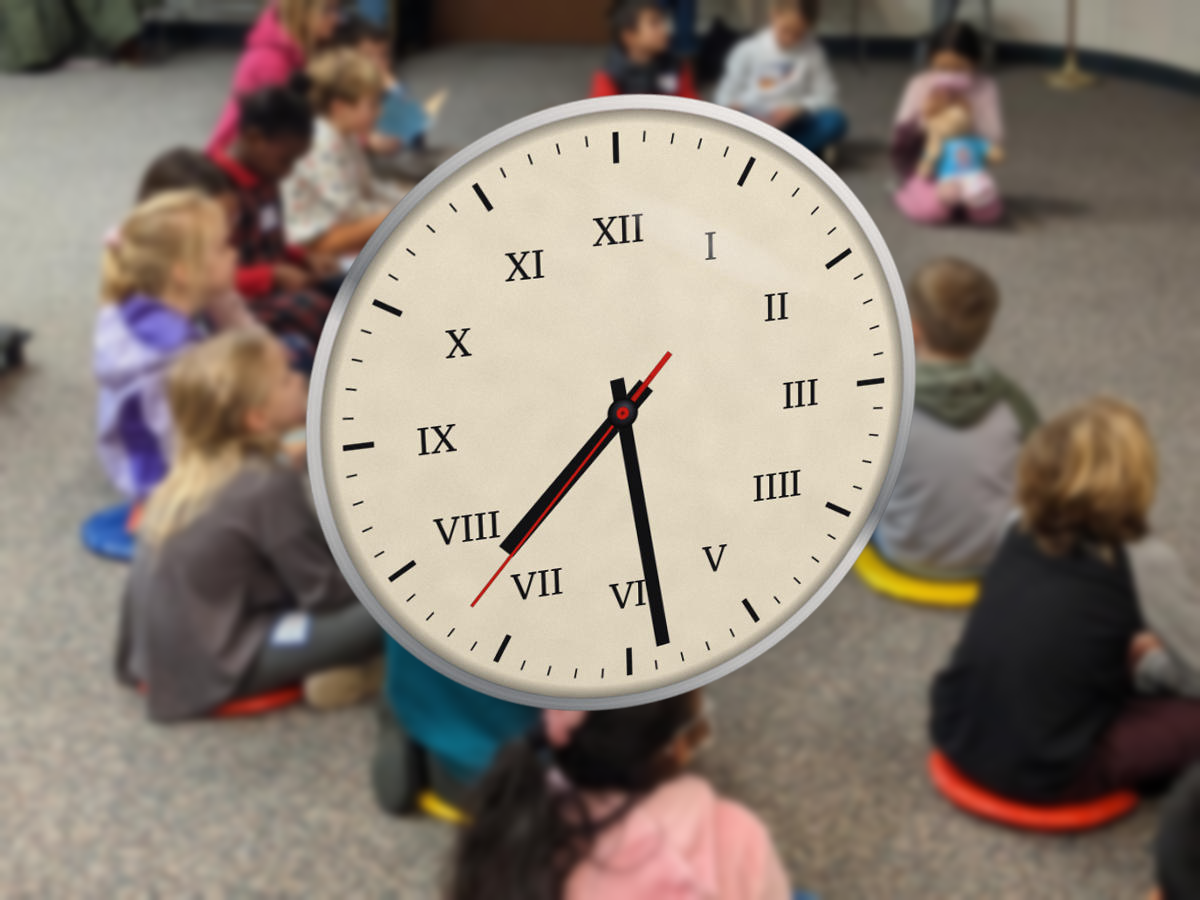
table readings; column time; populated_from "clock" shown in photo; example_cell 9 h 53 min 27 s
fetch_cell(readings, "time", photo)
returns 7 h 28 min 37 s
